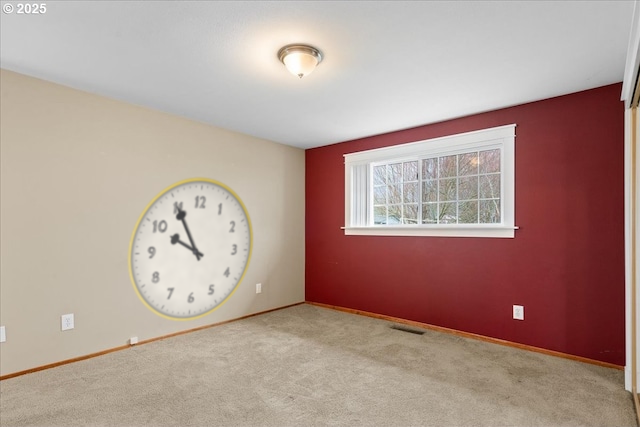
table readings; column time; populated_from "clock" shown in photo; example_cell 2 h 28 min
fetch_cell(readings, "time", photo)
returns 9 h 55 min
